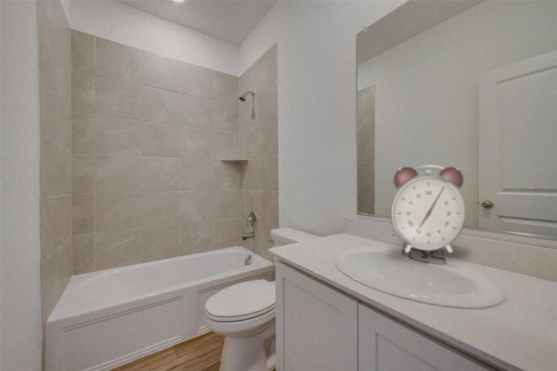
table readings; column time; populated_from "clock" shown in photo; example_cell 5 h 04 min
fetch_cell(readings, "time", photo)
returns 7 h 05 min
